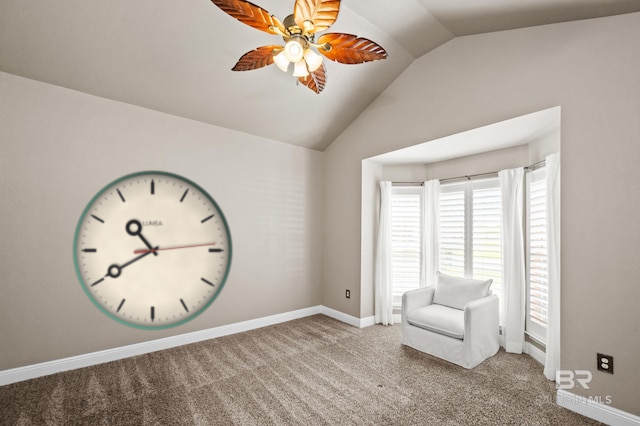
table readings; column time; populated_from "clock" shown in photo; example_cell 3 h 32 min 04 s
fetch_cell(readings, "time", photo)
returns 10 h 40 min 14 s
